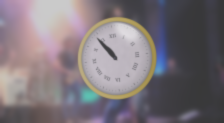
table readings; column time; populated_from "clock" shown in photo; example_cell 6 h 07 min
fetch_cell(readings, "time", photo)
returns 10 h 54 min
